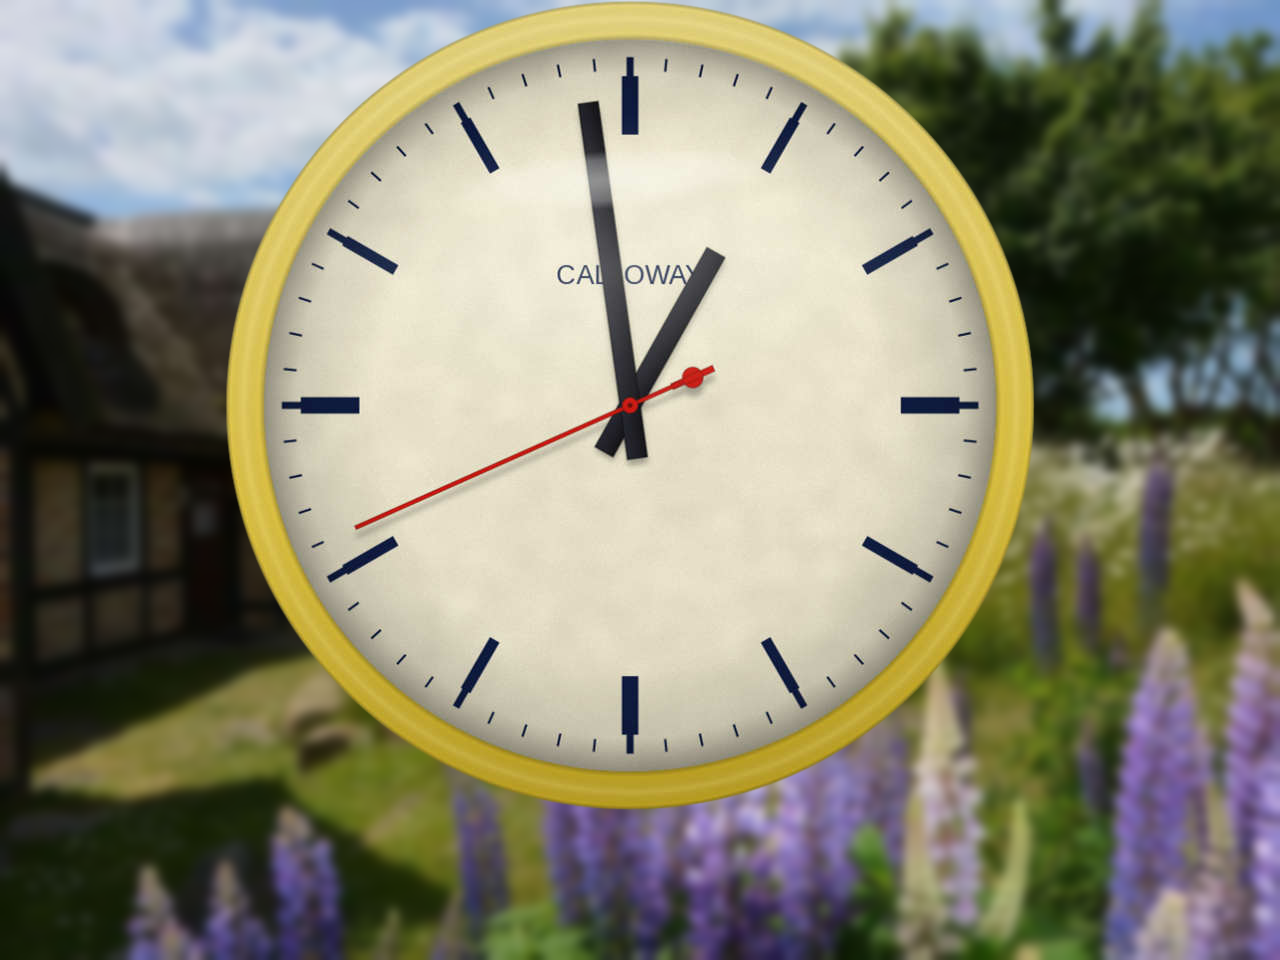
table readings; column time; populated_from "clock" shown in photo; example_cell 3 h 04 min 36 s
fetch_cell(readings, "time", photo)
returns 12 h 58 min 41 s
